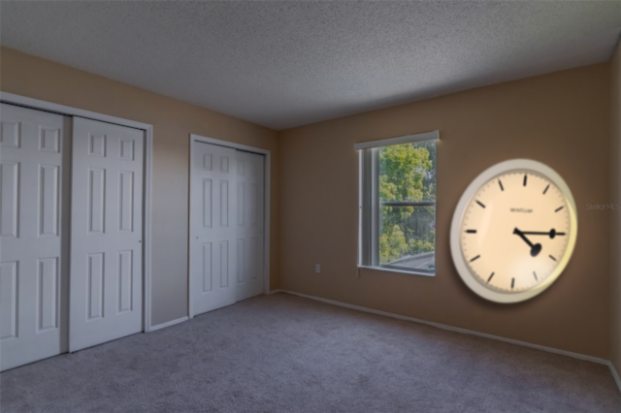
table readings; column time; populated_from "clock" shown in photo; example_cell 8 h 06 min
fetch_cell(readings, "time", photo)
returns 4 h 15 min
